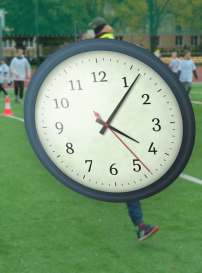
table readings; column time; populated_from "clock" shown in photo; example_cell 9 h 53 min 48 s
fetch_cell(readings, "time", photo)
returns 4 h 06 min 24 s
